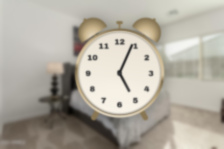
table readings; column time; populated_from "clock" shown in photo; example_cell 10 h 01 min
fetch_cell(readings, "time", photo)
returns 5 h 04 min
